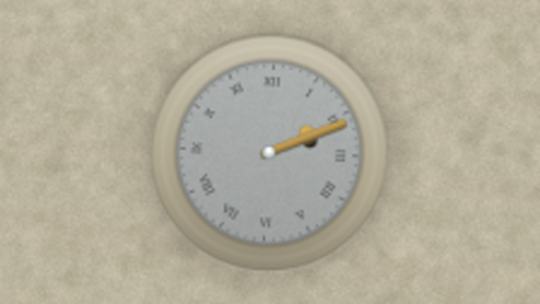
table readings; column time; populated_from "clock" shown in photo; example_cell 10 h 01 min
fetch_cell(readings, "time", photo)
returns 2 h 11 min
